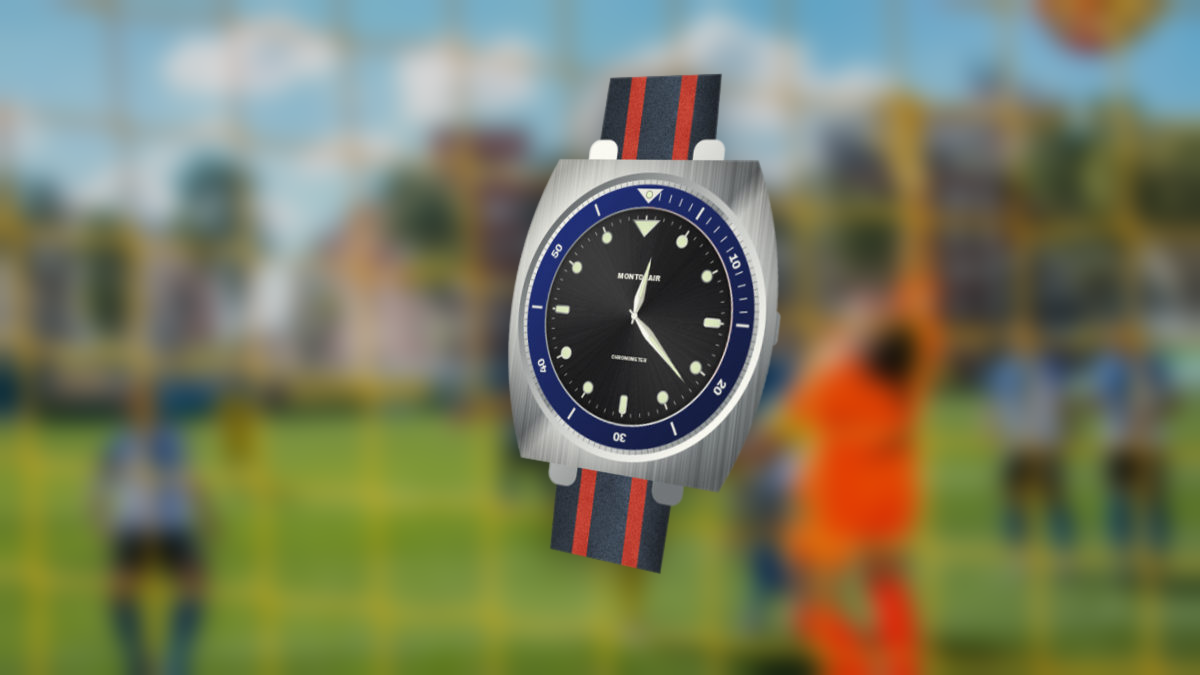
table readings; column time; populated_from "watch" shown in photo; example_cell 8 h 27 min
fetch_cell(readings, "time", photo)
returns 12 h 22 min
